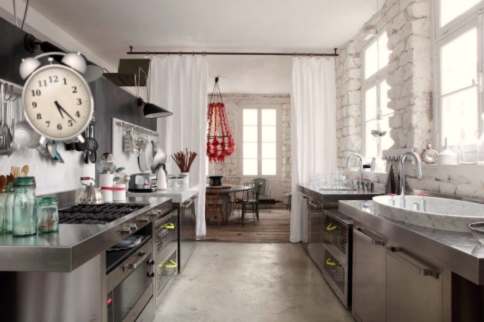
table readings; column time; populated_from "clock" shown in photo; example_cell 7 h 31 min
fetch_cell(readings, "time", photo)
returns 5 h 23 min
